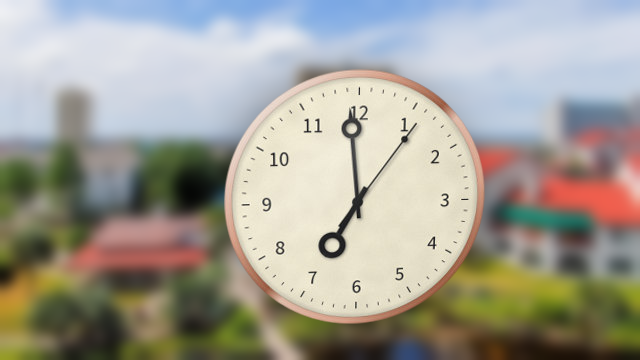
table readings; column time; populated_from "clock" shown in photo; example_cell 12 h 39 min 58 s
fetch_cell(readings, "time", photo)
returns 6 h 59 min 06 s
